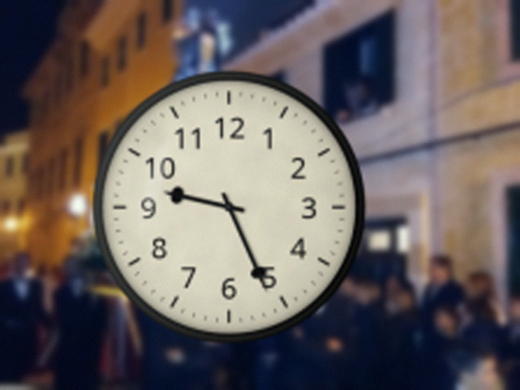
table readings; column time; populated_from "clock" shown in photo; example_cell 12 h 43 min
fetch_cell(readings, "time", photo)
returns 9 h 26 min
